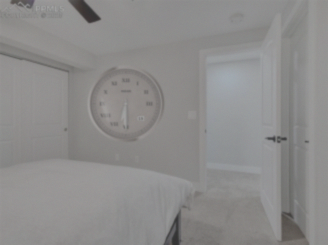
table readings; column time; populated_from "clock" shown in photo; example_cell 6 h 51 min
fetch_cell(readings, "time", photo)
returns 6 h 30 min
